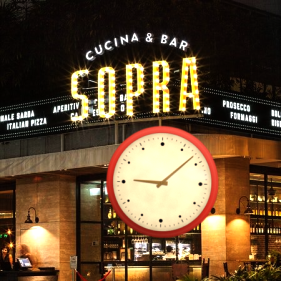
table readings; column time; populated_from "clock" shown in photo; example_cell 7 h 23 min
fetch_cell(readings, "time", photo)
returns 9 h 08 min
